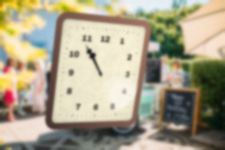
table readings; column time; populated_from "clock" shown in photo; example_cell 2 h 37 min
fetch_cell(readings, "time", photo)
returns 10 h 54 min
